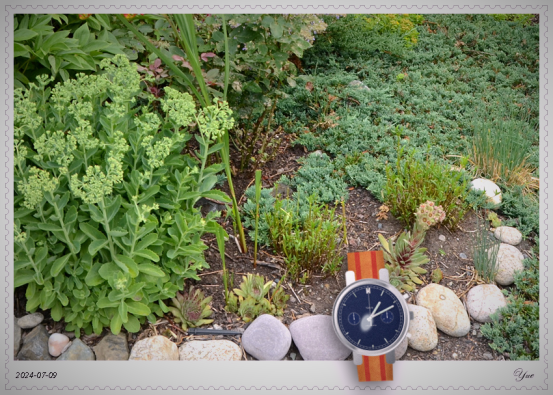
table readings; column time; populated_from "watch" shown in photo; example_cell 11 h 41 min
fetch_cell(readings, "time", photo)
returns 1 h 11 min
